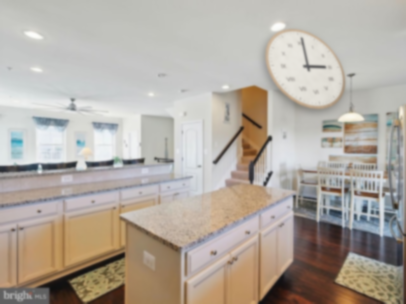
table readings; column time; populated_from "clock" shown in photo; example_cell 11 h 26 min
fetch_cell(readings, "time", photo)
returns 3 h 01 min
